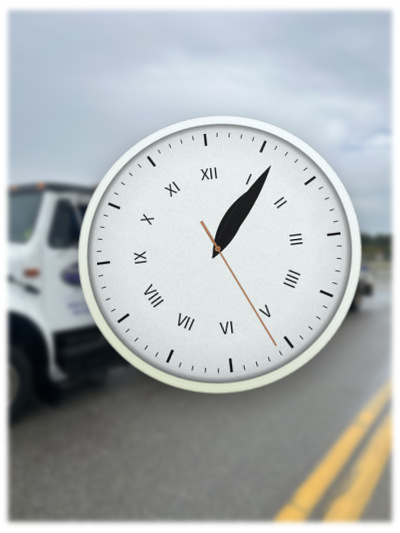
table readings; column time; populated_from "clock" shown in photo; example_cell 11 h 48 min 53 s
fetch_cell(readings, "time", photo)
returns 1 h 06 min 26 s
